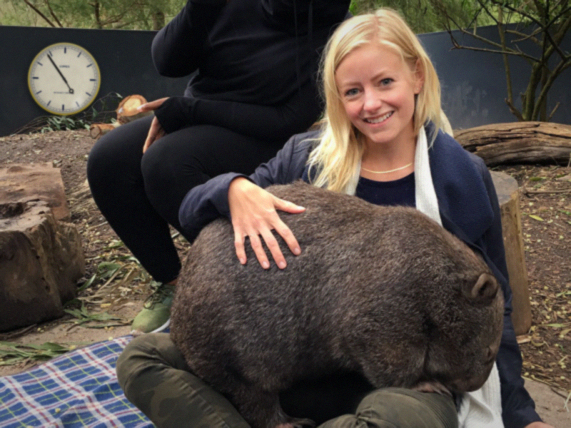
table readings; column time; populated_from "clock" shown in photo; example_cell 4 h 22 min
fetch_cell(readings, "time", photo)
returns 4 h 54 min
